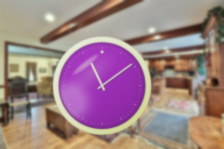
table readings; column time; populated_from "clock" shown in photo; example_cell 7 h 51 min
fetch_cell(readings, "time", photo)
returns 11 h 09 min
